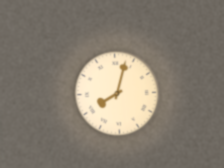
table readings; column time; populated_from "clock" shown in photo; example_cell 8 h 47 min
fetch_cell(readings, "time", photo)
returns 8 h 03 min
